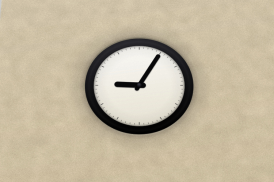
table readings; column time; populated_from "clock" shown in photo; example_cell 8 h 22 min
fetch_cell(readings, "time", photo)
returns 9 h 05 min
